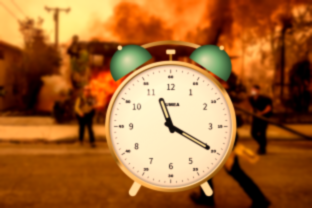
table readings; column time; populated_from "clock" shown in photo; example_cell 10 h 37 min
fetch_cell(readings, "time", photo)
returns 11 h 20 min
